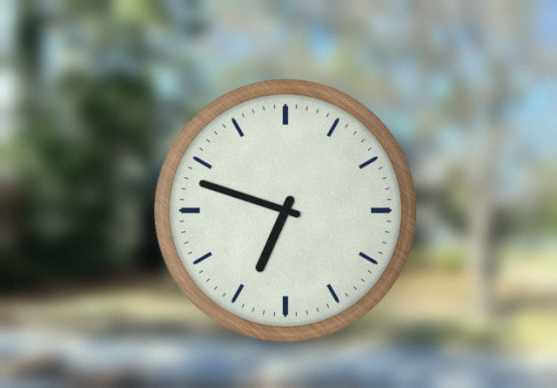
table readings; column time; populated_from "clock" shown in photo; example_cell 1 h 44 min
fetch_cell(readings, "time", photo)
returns 6 h 48 min
